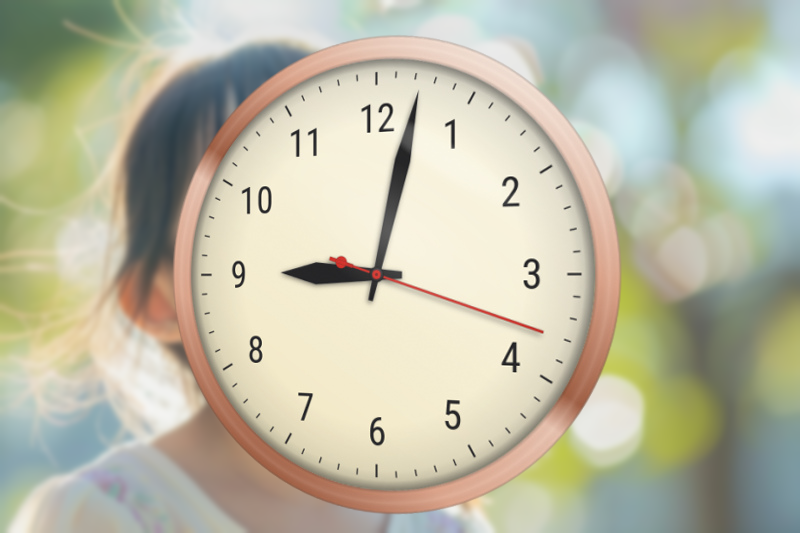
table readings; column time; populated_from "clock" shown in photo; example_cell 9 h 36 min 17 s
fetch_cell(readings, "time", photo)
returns 9 h 02 min 18 s
